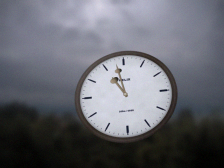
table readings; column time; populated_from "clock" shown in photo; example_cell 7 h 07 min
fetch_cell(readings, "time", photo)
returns 10 h 58 min
